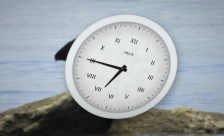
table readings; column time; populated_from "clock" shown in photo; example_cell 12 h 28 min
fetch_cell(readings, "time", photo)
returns 6 h 45 min
